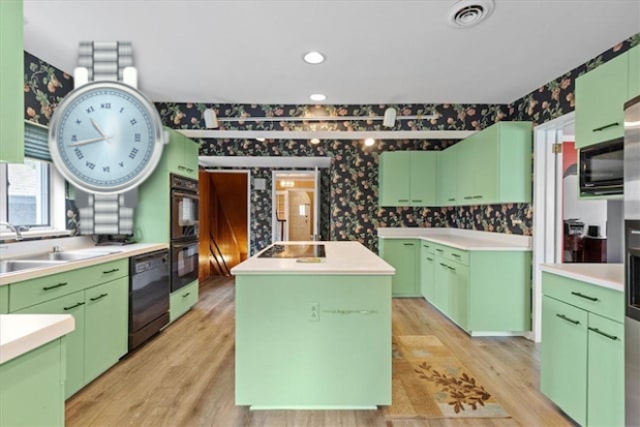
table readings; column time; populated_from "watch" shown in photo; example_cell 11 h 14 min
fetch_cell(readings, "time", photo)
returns 10 h 43 min
